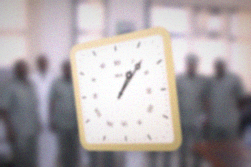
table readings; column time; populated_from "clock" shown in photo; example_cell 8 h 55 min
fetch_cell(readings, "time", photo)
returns 1 h 07 min
